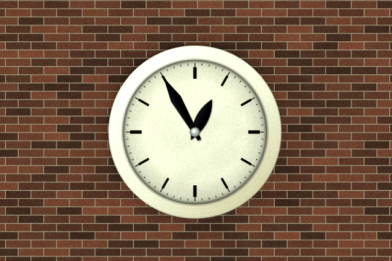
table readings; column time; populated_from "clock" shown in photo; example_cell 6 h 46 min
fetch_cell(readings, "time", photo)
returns 12 h 55 min
